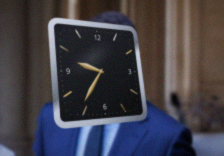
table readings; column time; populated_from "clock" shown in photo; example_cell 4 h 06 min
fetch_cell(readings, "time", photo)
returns 9 h 36 min
